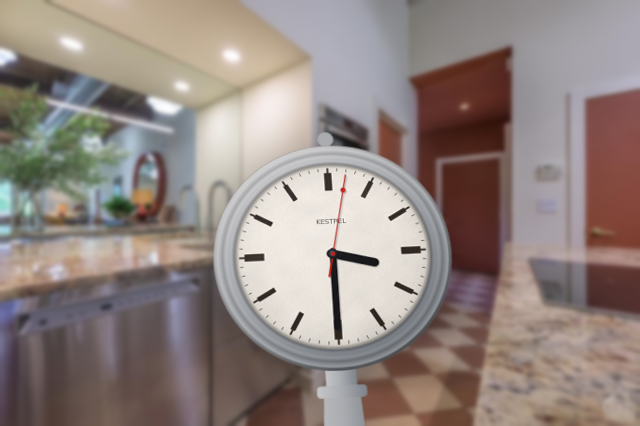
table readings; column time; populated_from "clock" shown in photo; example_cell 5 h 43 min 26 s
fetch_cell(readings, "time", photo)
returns 3 h 30 min 02 s
